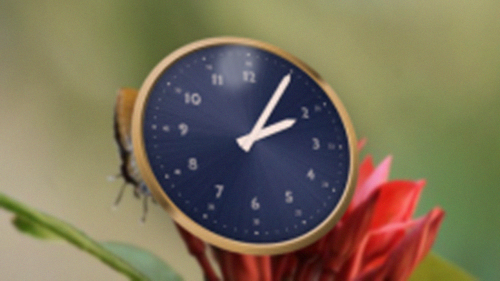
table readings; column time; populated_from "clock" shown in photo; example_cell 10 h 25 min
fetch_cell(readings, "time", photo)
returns 2 h 05 min
